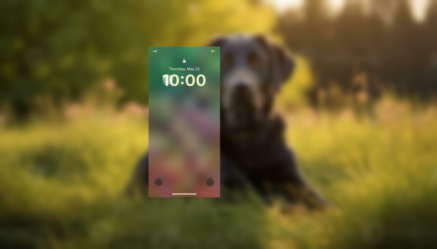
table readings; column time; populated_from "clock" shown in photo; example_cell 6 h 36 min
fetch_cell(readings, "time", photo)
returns 10 h 00 min
